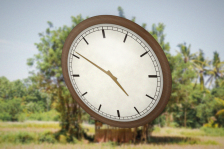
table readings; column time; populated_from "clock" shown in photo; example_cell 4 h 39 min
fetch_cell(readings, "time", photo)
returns 4 h 51 min
